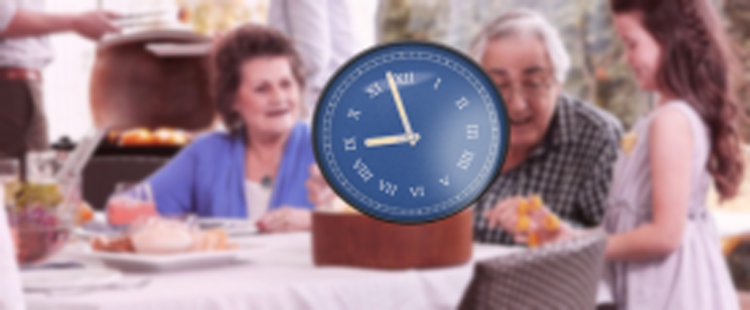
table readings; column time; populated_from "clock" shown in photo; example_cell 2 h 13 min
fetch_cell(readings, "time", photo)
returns 8 h 58 min
